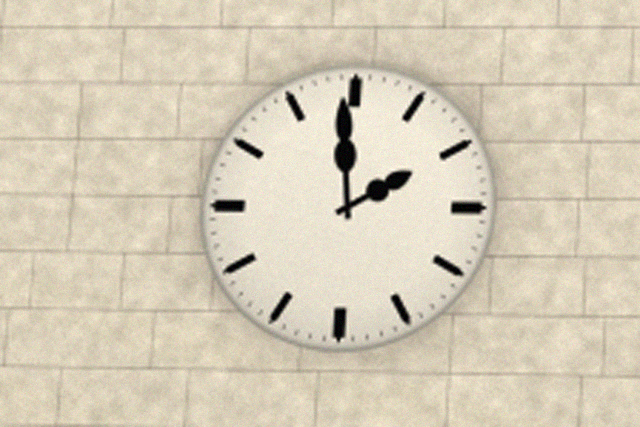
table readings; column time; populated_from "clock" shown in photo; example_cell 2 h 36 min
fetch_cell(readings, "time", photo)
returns 1 h 59 min
